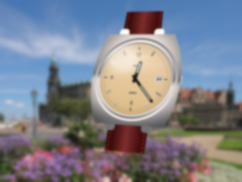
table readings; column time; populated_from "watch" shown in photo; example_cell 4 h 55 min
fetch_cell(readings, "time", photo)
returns 12 h 23 min
